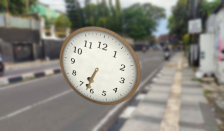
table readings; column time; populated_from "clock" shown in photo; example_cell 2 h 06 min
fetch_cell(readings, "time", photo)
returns 6 h 32 min
